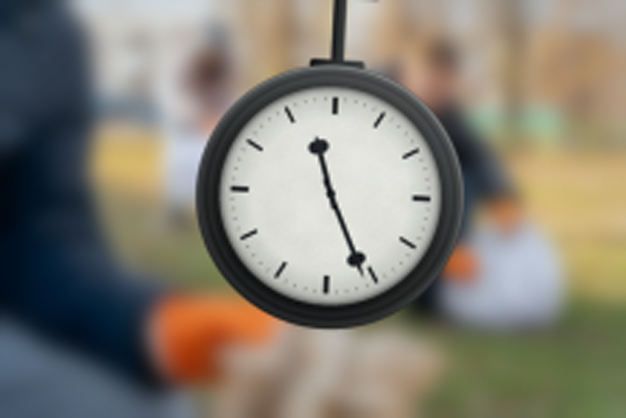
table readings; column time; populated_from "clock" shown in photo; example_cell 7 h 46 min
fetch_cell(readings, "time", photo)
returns 11 h 26 min
